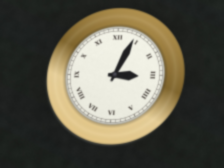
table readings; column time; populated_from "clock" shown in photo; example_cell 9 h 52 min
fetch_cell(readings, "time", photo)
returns 3 h 04 min
